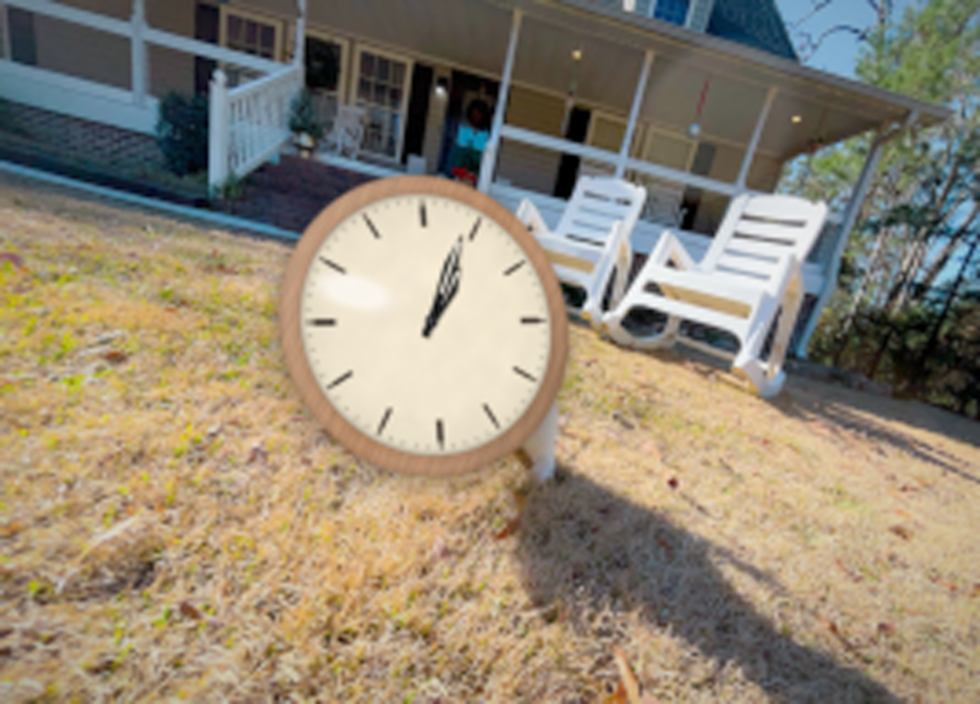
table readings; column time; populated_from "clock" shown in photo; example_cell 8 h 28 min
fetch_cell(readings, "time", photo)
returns 1 h 04 min
